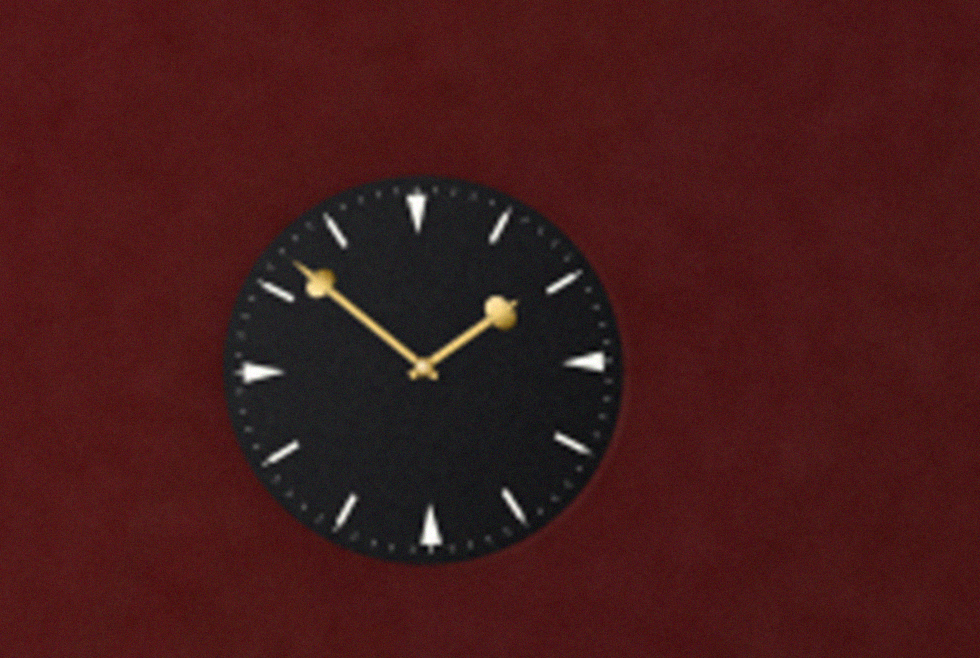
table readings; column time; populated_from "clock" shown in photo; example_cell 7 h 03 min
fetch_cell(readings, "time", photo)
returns 1 h 52 min
